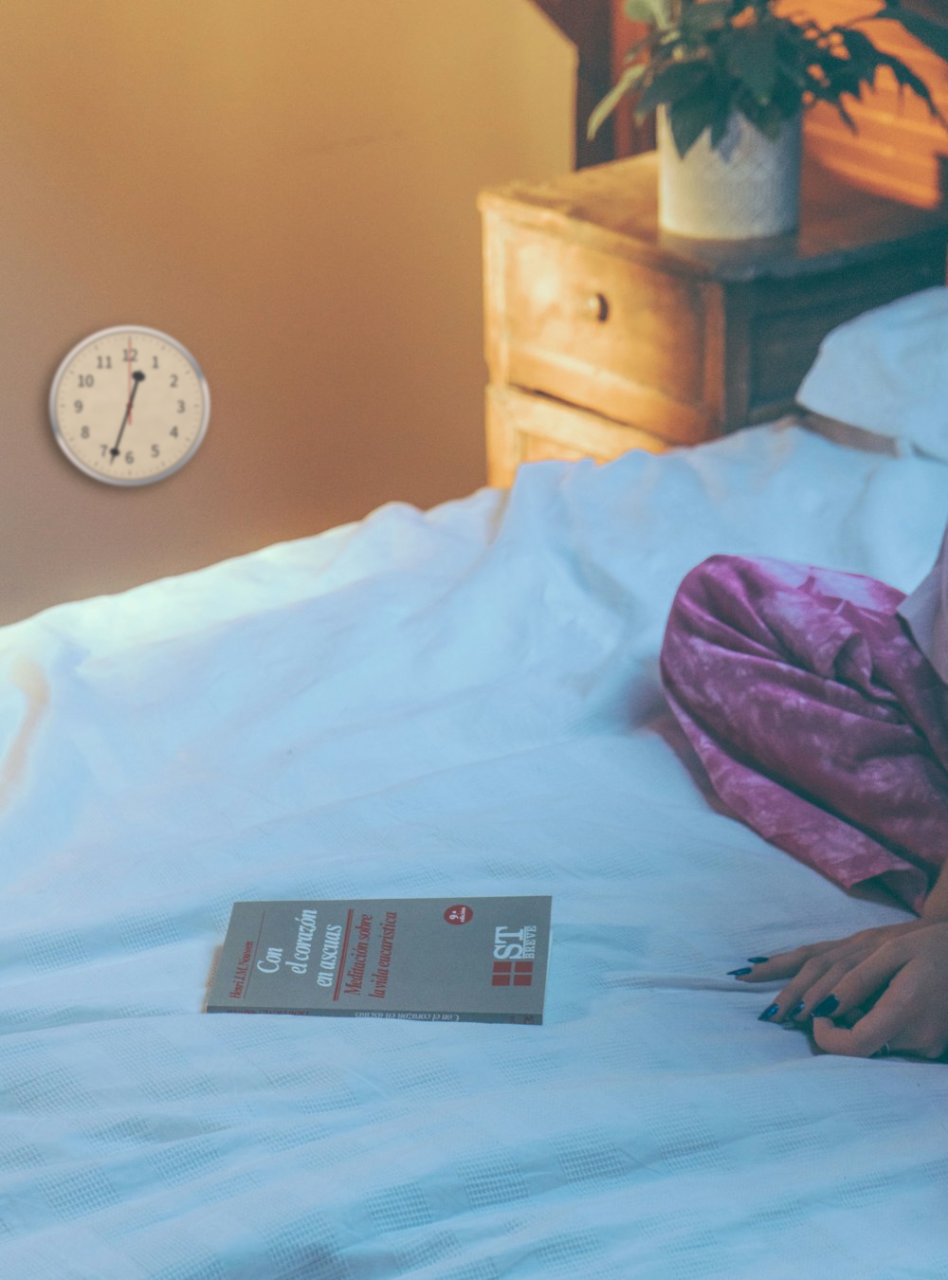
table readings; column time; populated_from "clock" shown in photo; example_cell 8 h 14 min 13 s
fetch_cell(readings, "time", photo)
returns 12 h 33 min 00 s
